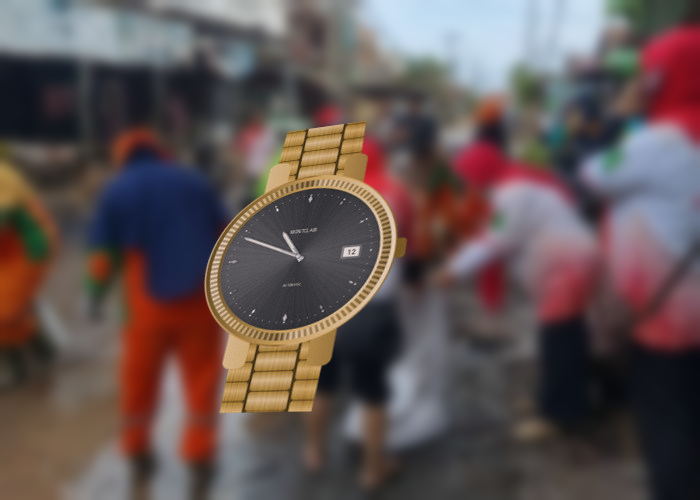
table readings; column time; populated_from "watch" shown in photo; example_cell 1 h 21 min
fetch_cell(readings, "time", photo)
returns 10 h 49 min
